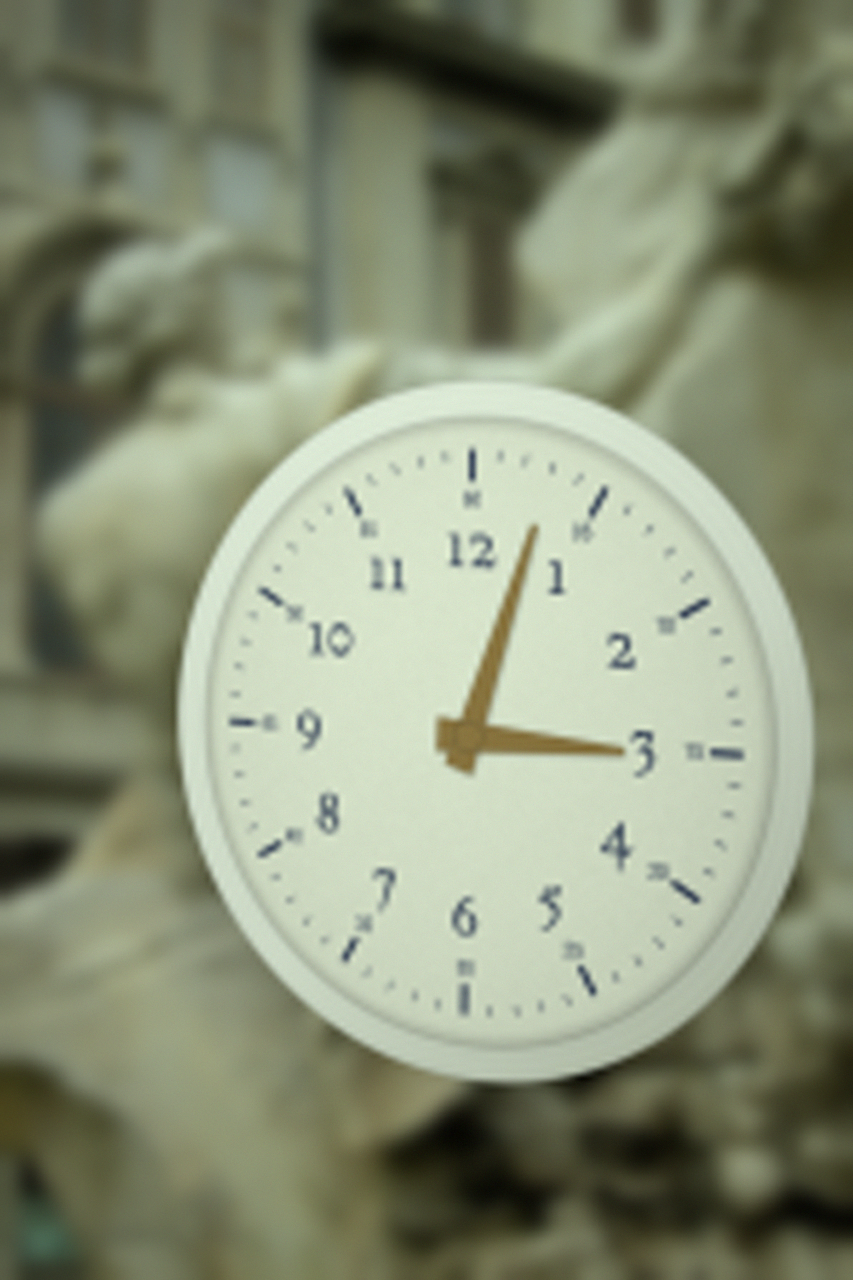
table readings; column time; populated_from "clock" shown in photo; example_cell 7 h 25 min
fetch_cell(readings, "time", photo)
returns 3 h 03 min
